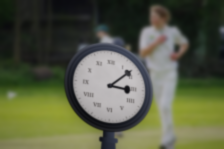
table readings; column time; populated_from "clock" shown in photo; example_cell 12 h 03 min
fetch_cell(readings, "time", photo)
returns 3 h 08 min
